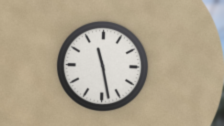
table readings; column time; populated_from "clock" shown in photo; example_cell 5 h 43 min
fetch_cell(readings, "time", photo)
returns 11 h 28 min
